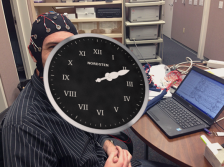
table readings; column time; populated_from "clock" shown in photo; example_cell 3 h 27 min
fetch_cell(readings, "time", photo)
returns 2 h 11 min
